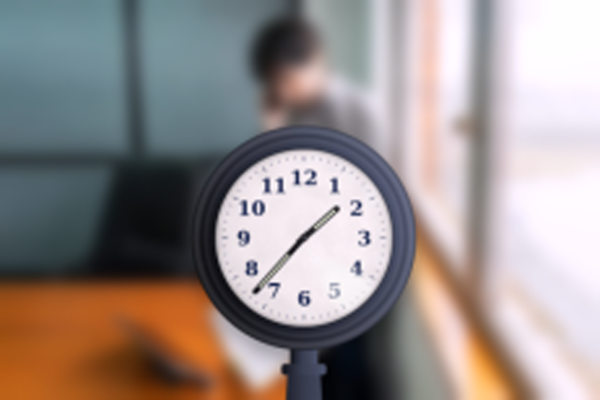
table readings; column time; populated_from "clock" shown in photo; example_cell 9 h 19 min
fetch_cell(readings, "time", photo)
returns 1 h 37 min
